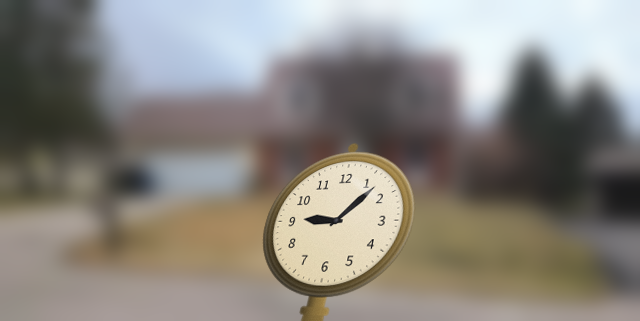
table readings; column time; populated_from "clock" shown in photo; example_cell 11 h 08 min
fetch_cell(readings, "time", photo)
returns 9 h 07 min
